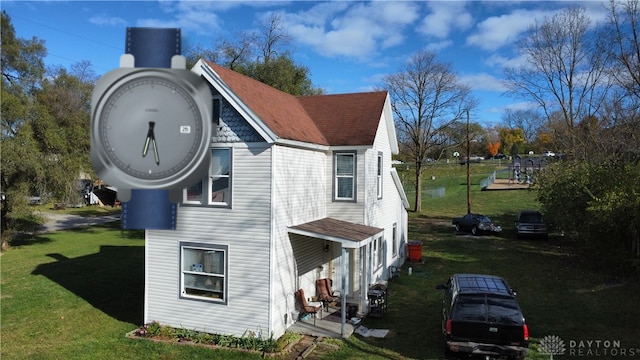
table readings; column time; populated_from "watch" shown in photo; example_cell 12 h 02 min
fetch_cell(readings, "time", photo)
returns 6 h 28 min
